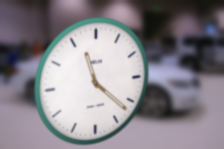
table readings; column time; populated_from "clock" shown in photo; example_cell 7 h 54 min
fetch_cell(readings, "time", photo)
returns 11 h 22 min
